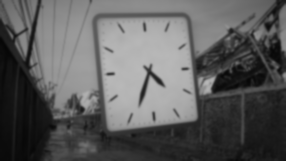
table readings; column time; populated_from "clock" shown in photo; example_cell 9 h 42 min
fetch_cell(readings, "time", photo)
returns 4 h 34 min
